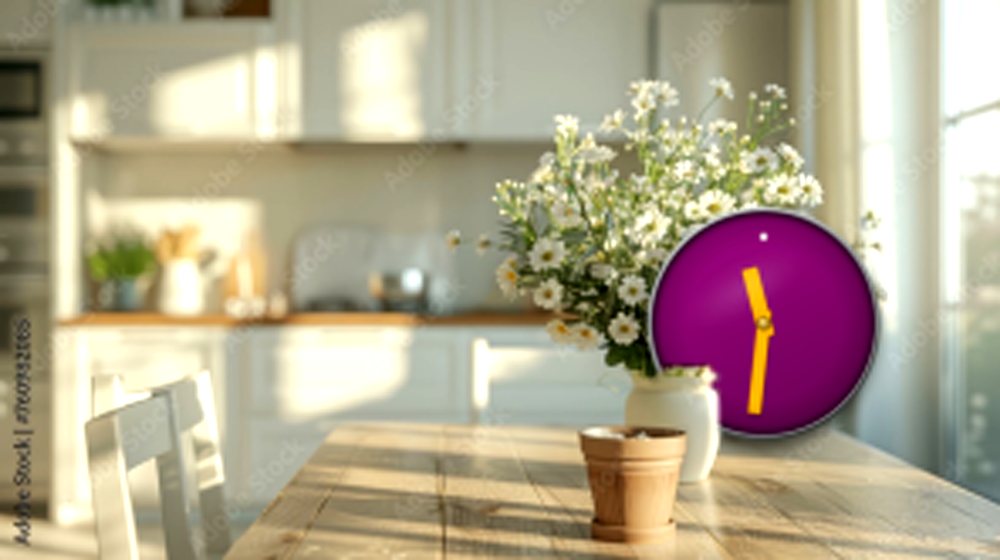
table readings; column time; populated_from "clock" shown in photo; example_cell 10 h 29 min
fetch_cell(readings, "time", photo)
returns 11 h 31 min
